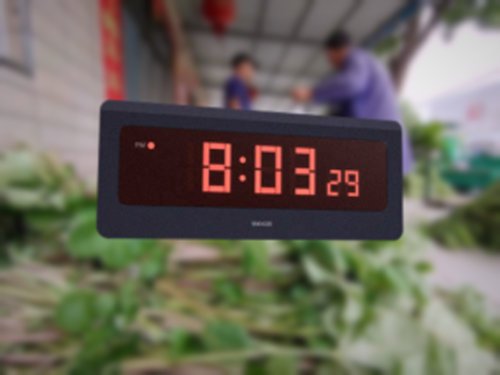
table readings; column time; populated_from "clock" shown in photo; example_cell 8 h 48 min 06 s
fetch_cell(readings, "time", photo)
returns 8 h 03 min 29 s
